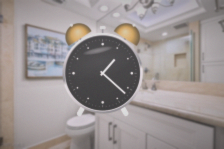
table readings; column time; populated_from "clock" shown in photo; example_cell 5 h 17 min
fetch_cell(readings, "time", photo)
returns 1 h 22 min
